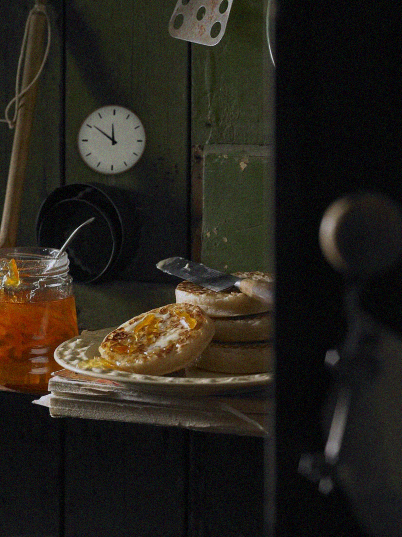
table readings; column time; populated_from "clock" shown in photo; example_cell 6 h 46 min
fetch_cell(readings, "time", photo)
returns 11 h 51 min
